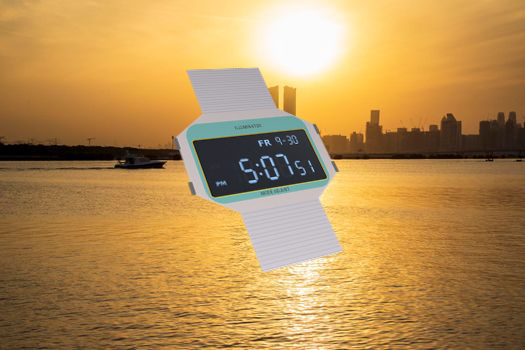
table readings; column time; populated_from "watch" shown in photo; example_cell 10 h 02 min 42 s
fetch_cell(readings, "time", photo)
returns 5 h 07 min 51 s
